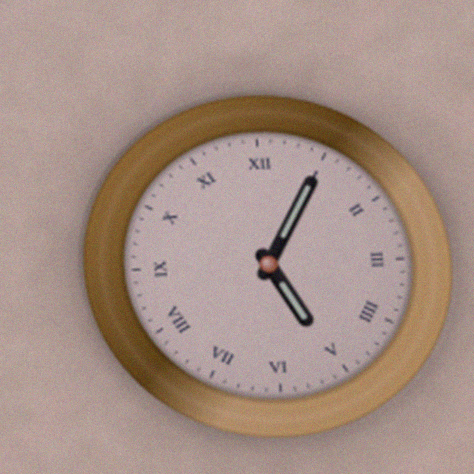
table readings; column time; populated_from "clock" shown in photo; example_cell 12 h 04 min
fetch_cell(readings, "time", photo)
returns 5 h 05 min
